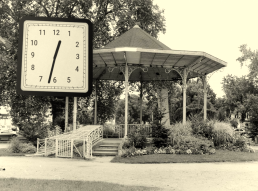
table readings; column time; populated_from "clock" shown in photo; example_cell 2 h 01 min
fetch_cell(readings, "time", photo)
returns 12 h 32 min
